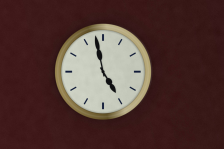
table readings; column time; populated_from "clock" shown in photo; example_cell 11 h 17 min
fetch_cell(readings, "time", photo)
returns 4 h 58 min
